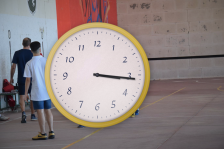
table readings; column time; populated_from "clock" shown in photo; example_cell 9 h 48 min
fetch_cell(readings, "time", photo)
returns 3 h 16 min
